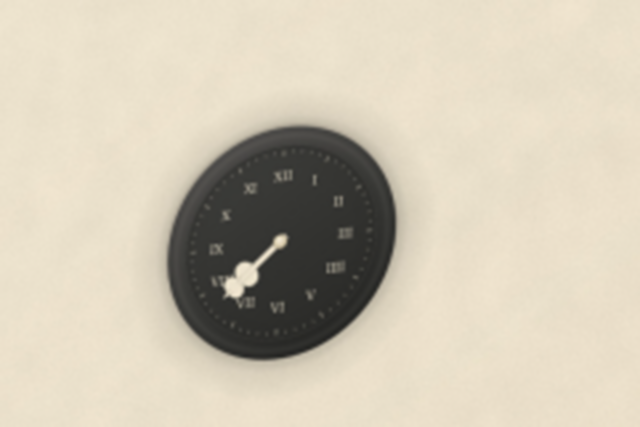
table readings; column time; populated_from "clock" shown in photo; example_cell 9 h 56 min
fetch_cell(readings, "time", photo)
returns 7 h 38 min
